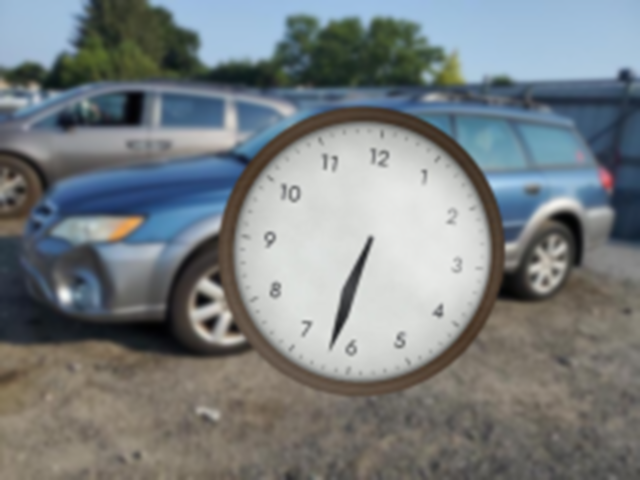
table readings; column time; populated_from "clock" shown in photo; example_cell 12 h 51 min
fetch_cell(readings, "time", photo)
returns 6 h 32 min
